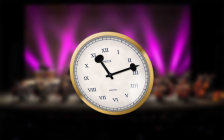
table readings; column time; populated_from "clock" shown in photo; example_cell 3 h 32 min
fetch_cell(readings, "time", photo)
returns 11 h 13 min
